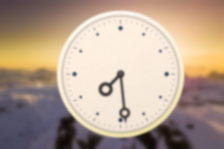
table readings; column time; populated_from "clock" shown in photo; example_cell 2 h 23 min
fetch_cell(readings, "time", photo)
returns 7 h 29 min
